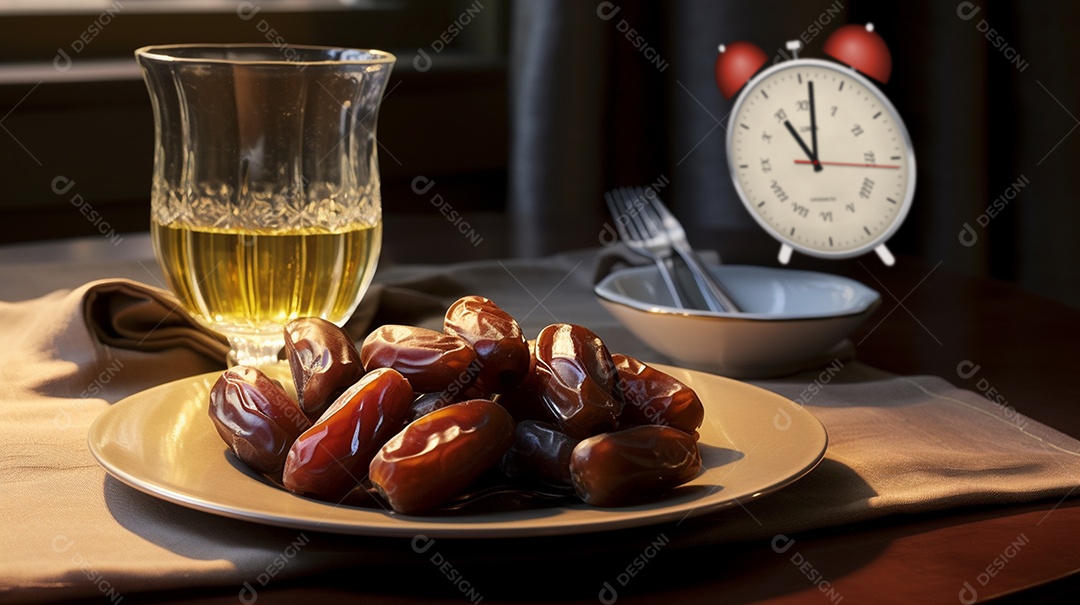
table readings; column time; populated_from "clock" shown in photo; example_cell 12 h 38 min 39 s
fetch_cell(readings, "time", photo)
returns 11 h 01 min 16 s
